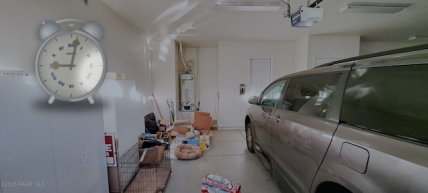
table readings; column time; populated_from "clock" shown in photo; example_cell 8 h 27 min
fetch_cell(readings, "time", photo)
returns 9 h 02 min
